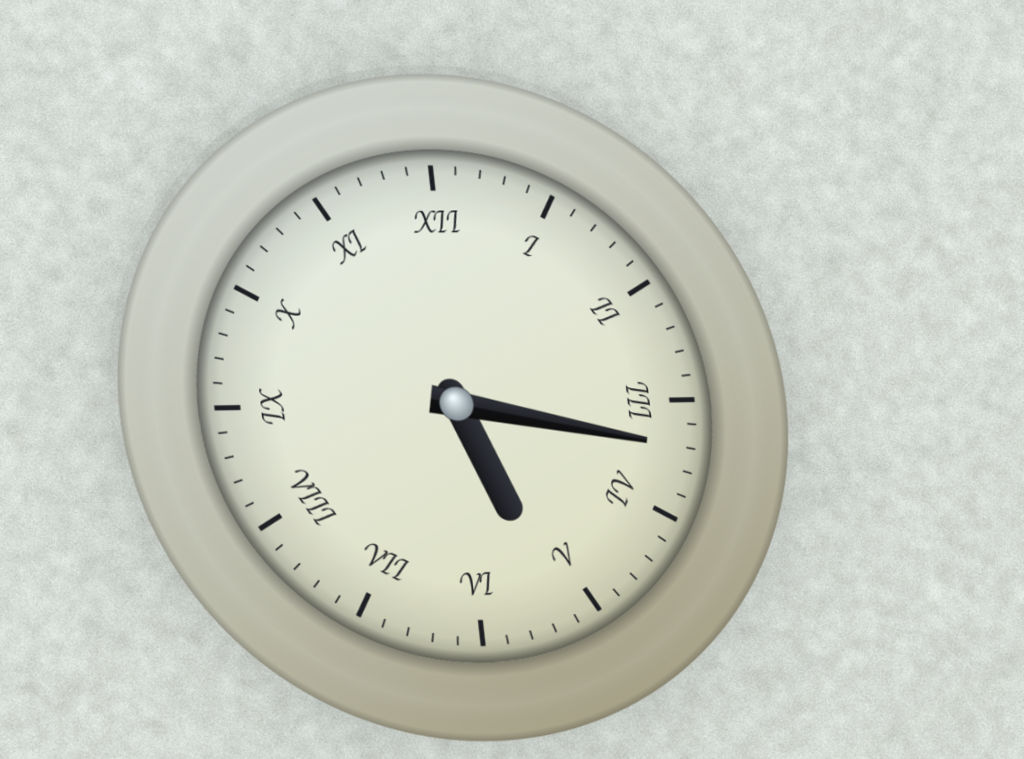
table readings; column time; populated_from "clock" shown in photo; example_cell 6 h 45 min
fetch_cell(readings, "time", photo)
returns 5 h 17 min
